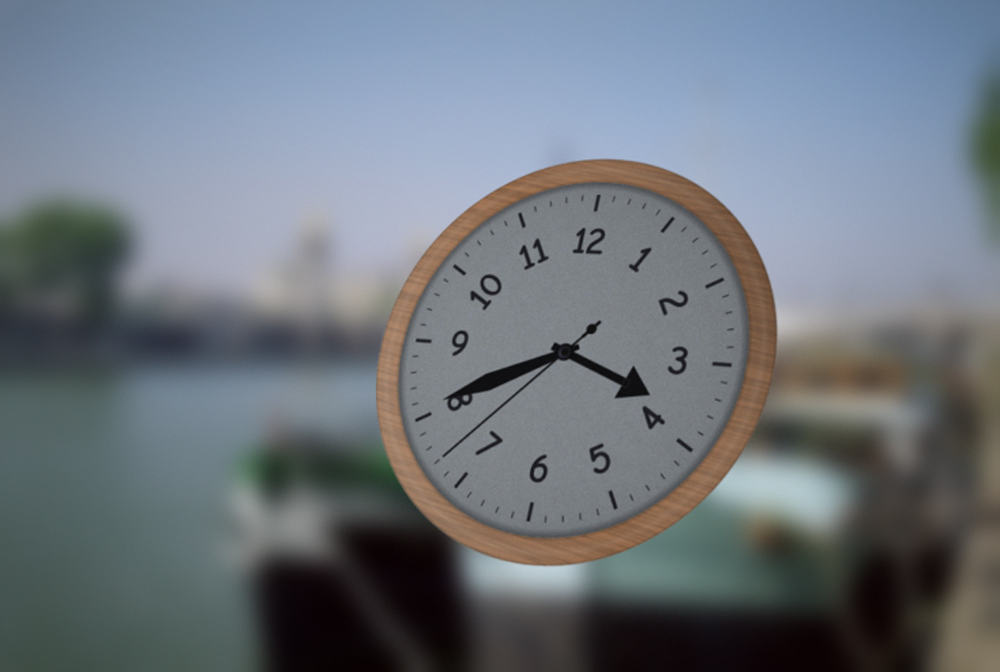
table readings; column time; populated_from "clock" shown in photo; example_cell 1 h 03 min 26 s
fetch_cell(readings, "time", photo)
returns 3 h 40 min 37 s
